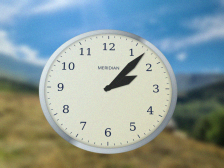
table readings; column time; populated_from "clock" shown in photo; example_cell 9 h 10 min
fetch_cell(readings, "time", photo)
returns 2 h 07 min
